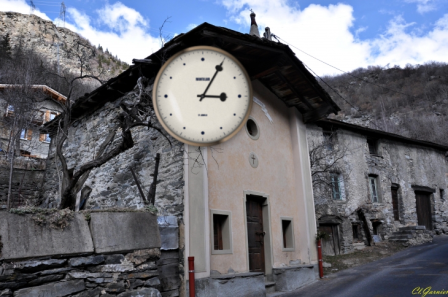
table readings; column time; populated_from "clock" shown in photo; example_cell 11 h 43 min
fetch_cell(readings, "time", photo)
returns 3 h 05 min
